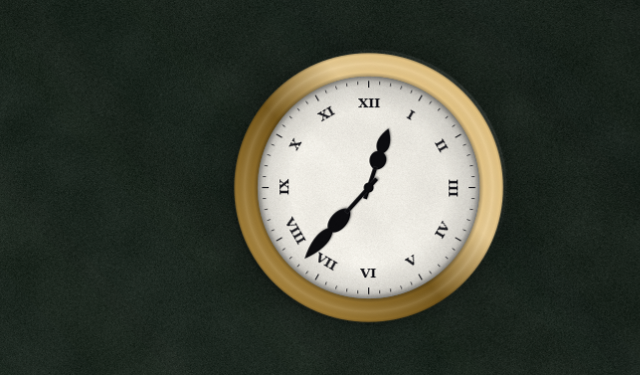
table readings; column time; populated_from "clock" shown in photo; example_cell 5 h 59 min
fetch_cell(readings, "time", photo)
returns 12 h 37 min
